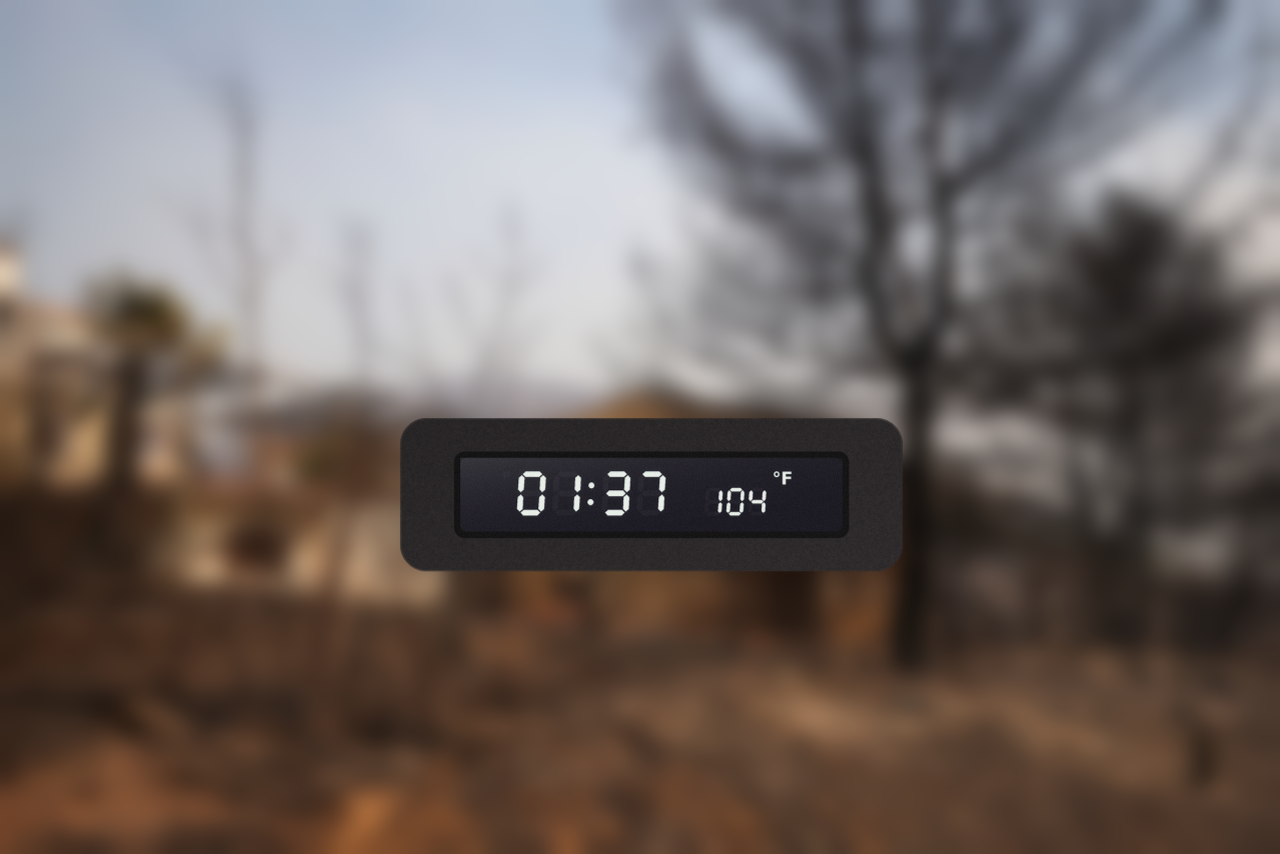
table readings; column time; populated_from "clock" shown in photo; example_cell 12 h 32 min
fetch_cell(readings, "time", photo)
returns 1 h 37 min
